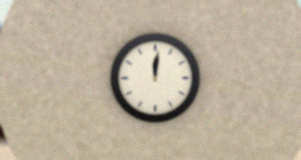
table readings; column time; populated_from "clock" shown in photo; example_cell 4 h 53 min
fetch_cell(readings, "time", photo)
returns 12 h 01 min
